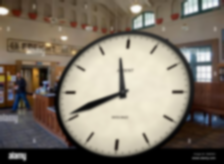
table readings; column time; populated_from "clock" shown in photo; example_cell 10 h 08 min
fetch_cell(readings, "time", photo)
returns 11 h 41 min
